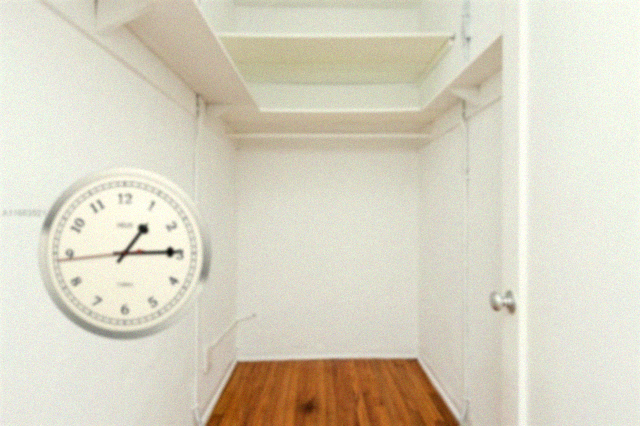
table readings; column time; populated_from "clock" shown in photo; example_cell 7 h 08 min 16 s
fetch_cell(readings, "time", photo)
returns 1 h 14 min 44 s
